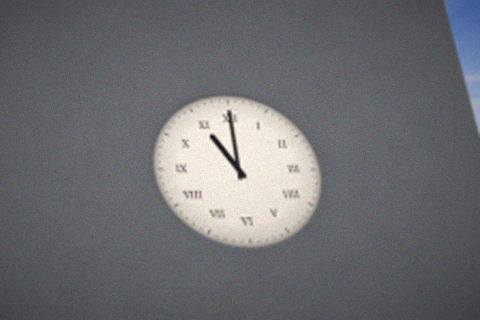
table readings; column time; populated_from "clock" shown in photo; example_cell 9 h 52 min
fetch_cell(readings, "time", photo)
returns 11 h 00 min
